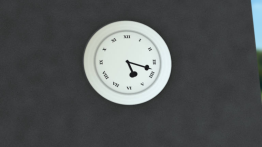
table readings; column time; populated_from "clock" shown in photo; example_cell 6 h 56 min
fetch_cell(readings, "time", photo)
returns 5 h 18 min
